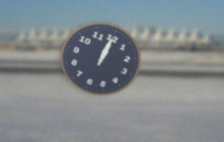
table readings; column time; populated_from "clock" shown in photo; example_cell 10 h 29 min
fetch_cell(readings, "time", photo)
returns 12 h 00 min
